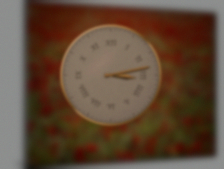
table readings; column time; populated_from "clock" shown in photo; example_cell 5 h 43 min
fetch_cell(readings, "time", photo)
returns 3 h 13 min
